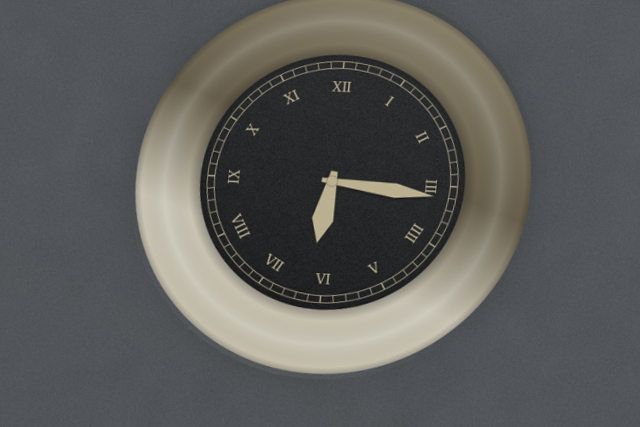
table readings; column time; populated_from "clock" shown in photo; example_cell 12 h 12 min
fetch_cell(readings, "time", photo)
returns 6 h 16 min
